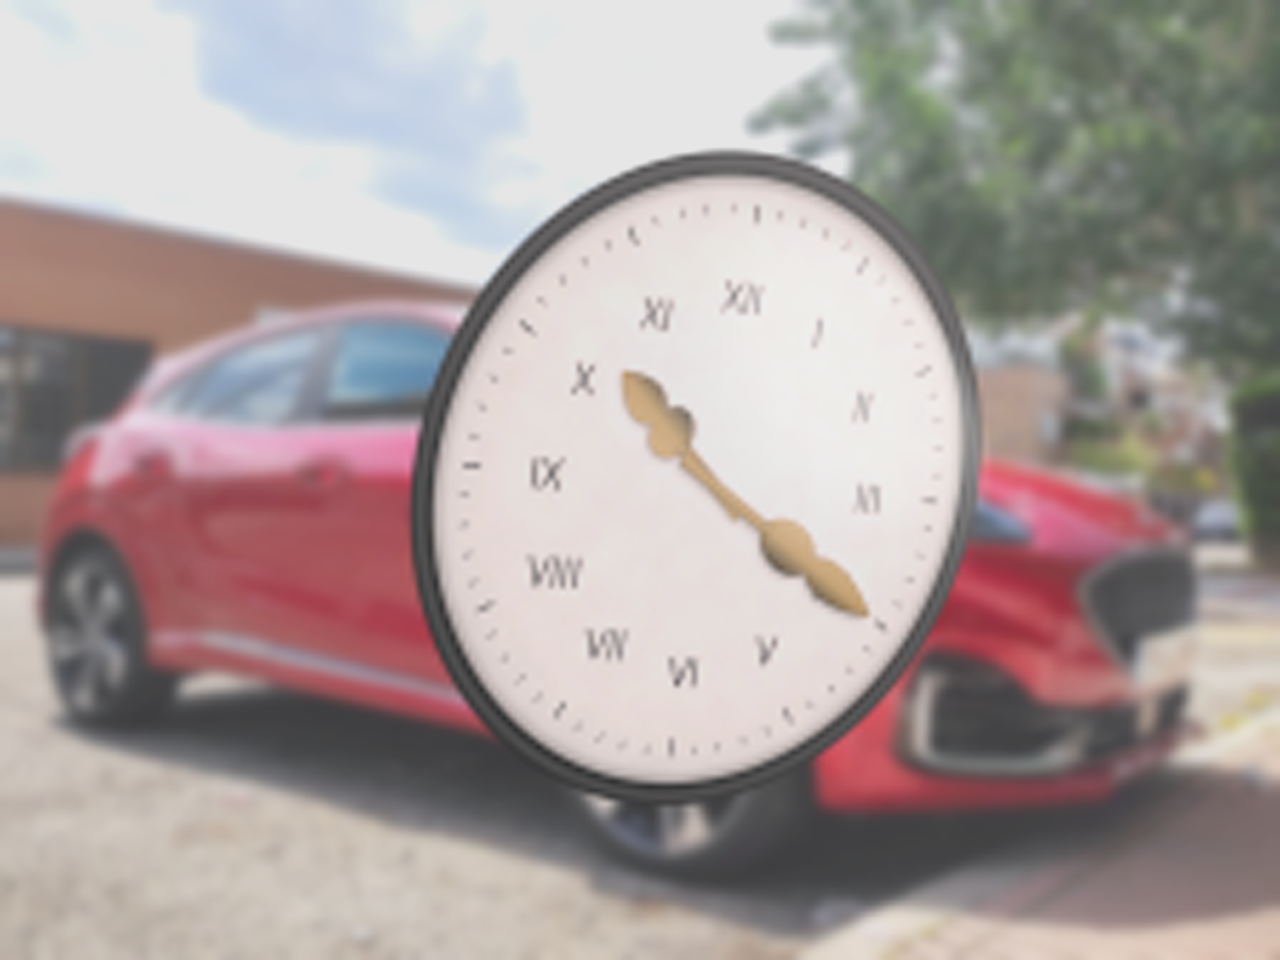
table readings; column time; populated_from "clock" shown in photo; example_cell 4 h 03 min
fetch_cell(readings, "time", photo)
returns 10 h 20 min
